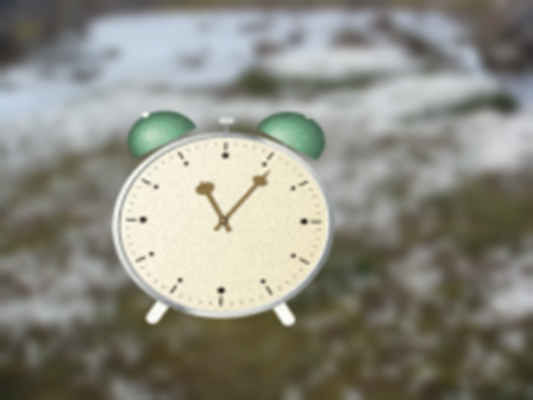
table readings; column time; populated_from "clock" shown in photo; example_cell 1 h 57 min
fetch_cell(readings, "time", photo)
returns 11 h 06 min
